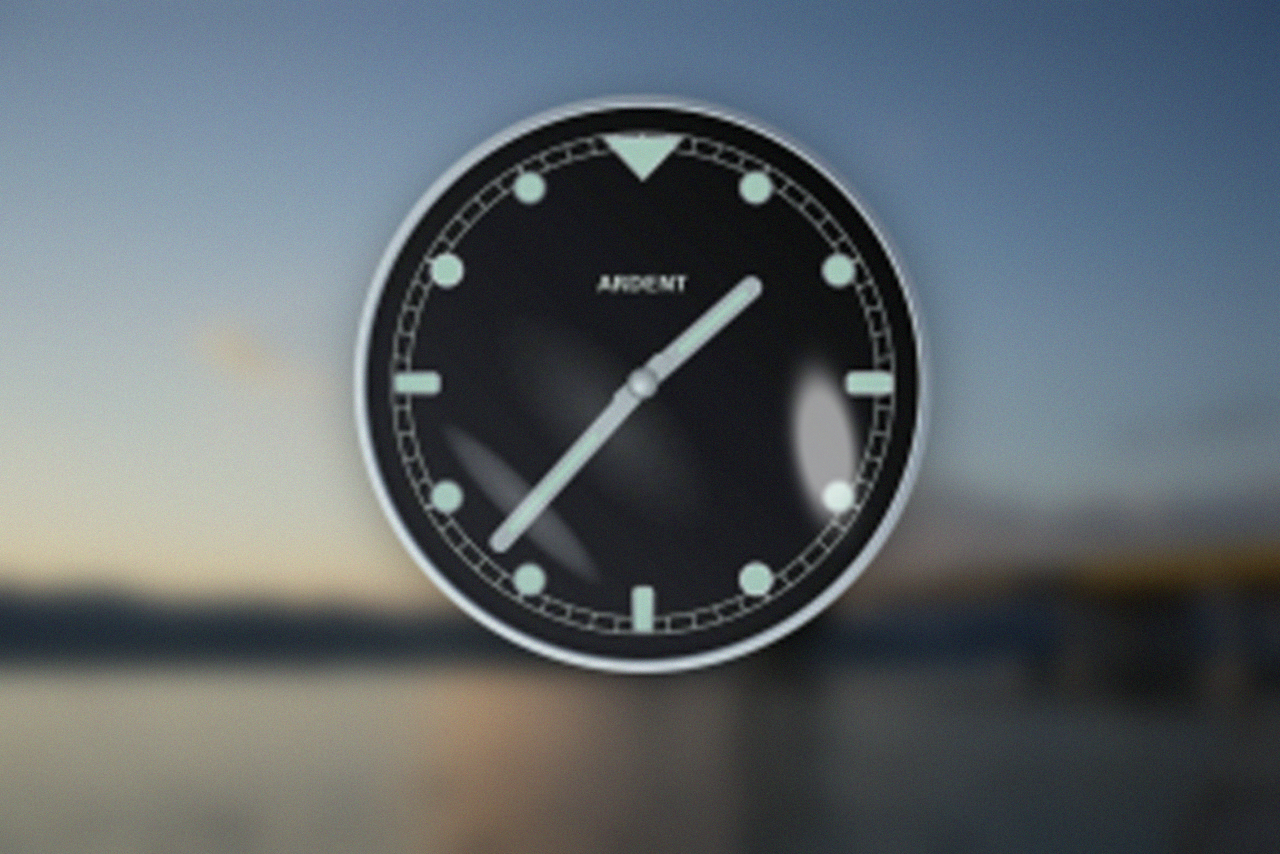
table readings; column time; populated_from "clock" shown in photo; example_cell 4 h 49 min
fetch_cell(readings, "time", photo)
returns 1 h 37 min
